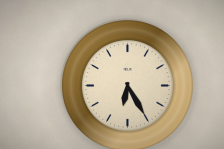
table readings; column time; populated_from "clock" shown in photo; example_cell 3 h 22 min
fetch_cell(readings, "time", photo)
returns 6 h 25 min
